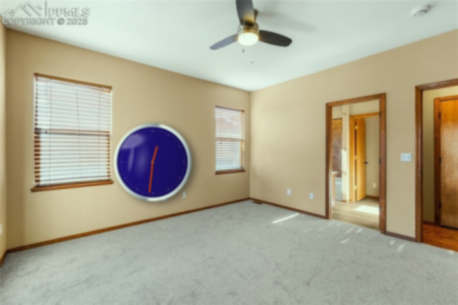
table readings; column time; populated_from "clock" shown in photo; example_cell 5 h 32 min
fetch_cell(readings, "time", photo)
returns 12 h 31 min
